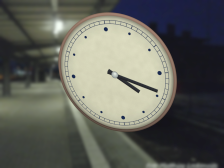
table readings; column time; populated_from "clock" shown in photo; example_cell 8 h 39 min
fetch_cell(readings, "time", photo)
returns 4 h 19 min
